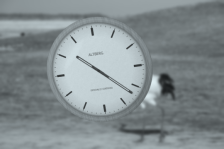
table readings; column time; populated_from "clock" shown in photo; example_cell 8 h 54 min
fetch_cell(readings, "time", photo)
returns 10 h 22 min
